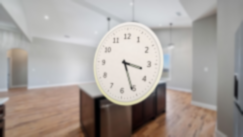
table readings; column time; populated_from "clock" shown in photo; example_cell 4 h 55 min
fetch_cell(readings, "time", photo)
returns 3 h 26 min
